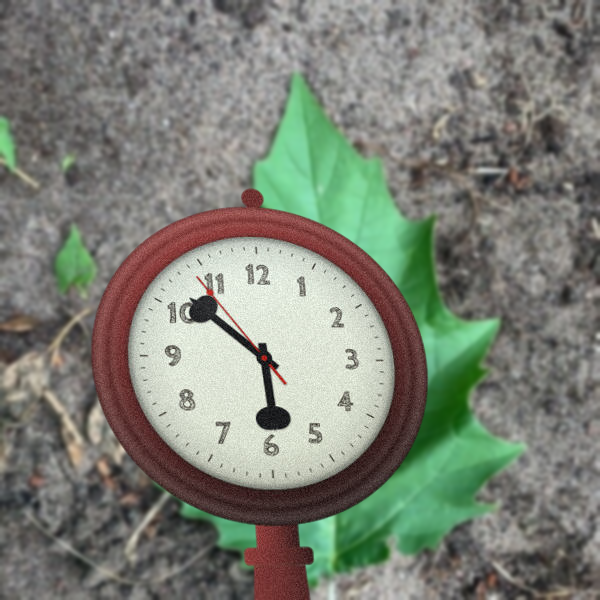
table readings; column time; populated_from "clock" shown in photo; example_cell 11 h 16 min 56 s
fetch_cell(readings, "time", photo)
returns 5 h 51 min 54 s
